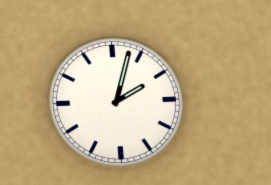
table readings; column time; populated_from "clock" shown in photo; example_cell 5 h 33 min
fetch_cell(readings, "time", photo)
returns 2 h 03 min
